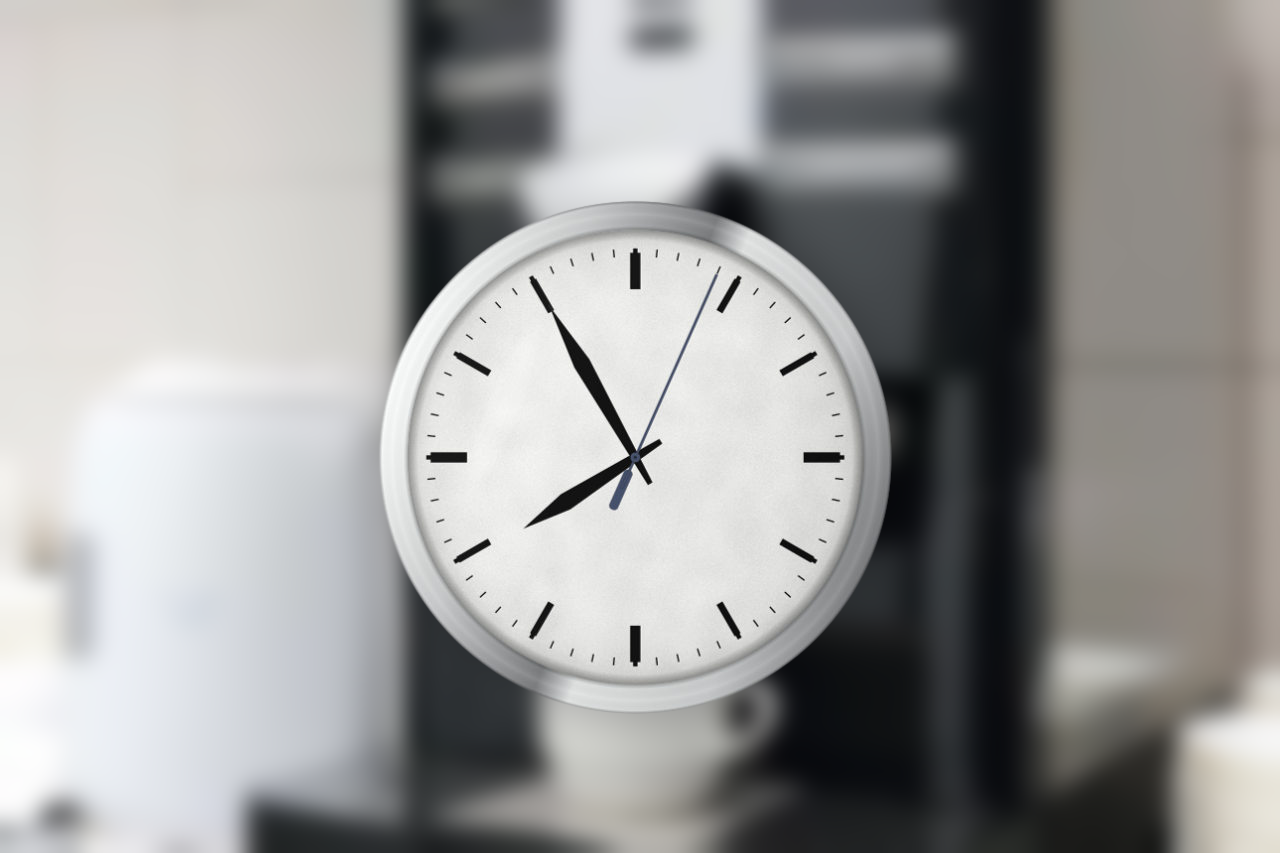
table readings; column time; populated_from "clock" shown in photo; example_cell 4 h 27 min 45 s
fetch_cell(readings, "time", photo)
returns 7 h 55 min 04 s
